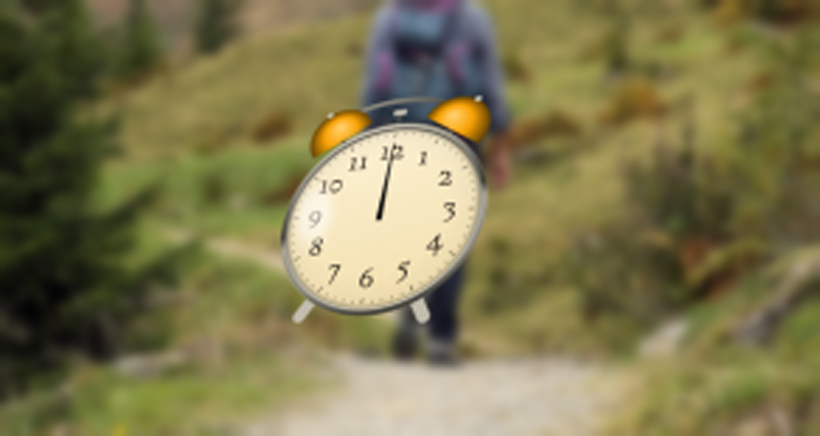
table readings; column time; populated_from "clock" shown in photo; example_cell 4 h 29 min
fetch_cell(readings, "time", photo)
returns 12 h 00 min
